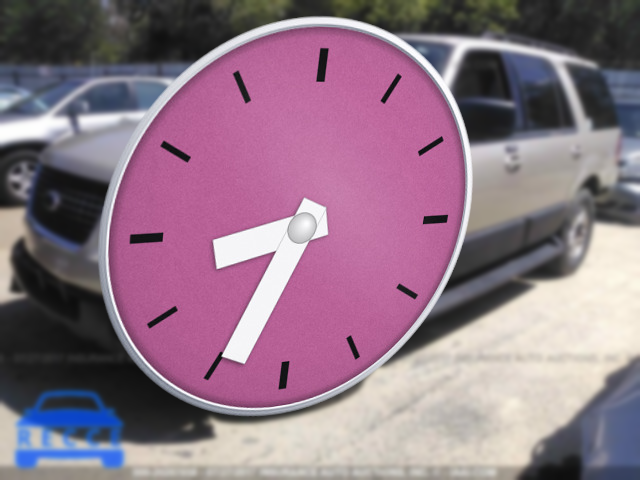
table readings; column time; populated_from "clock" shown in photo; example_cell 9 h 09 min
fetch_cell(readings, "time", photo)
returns 8 h 34 min
